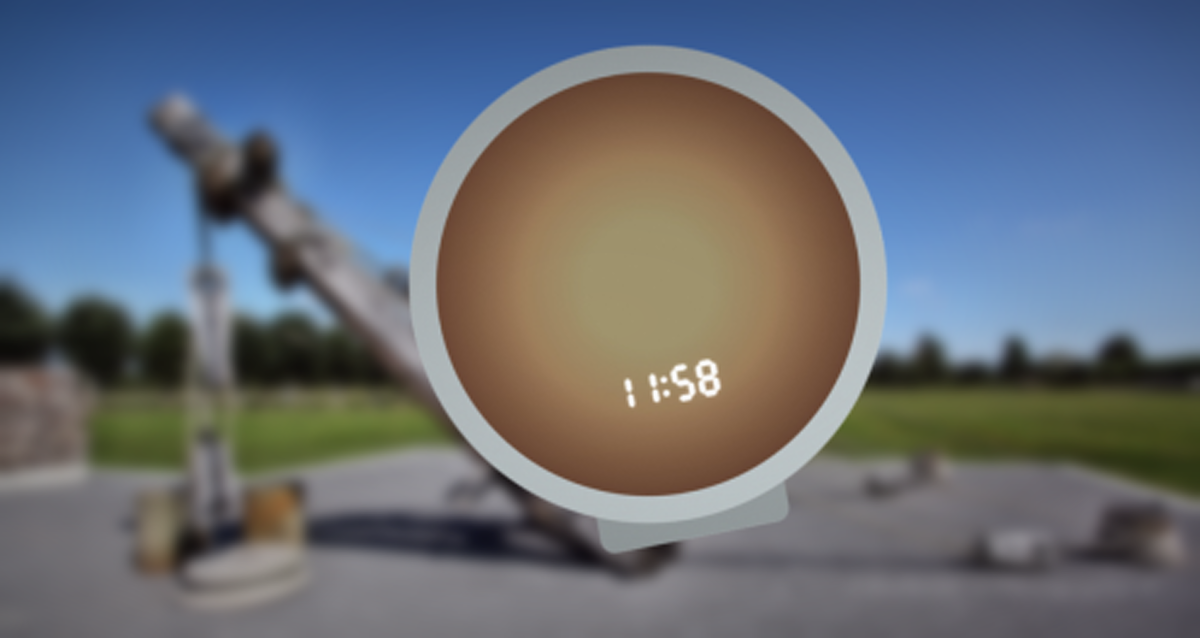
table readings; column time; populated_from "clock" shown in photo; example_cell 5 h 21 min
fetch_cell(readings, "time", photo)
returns 11 h 58 min
